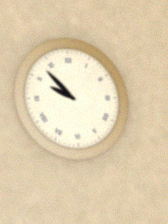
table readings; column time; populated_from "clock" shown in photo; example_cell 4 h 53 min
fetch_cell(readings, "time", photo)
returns 9 h 53 min
